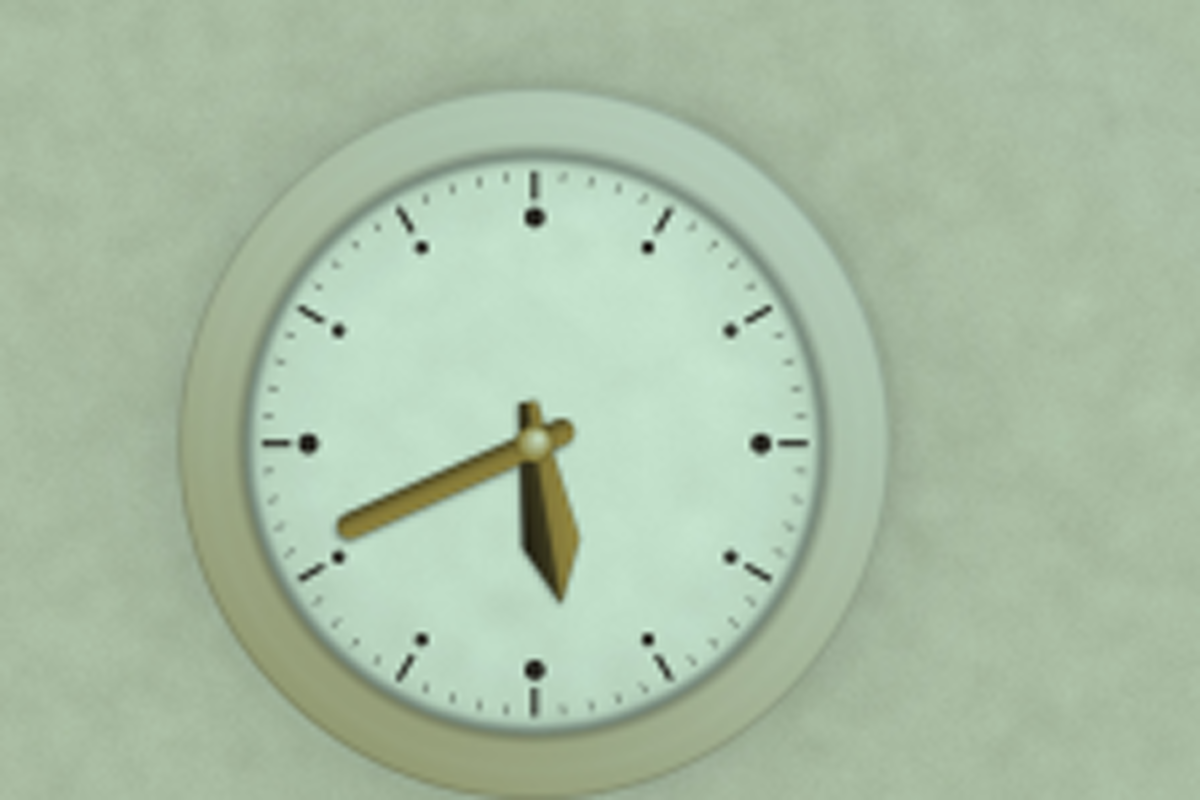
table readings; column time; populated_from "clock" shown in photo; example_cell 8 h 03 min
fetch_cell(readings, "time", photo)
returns 5 h 41 min
